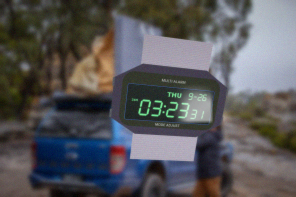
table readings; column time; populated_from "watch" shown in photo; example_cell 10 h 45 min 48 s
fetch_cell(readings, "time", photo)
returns 3 h 23 min 31 s
